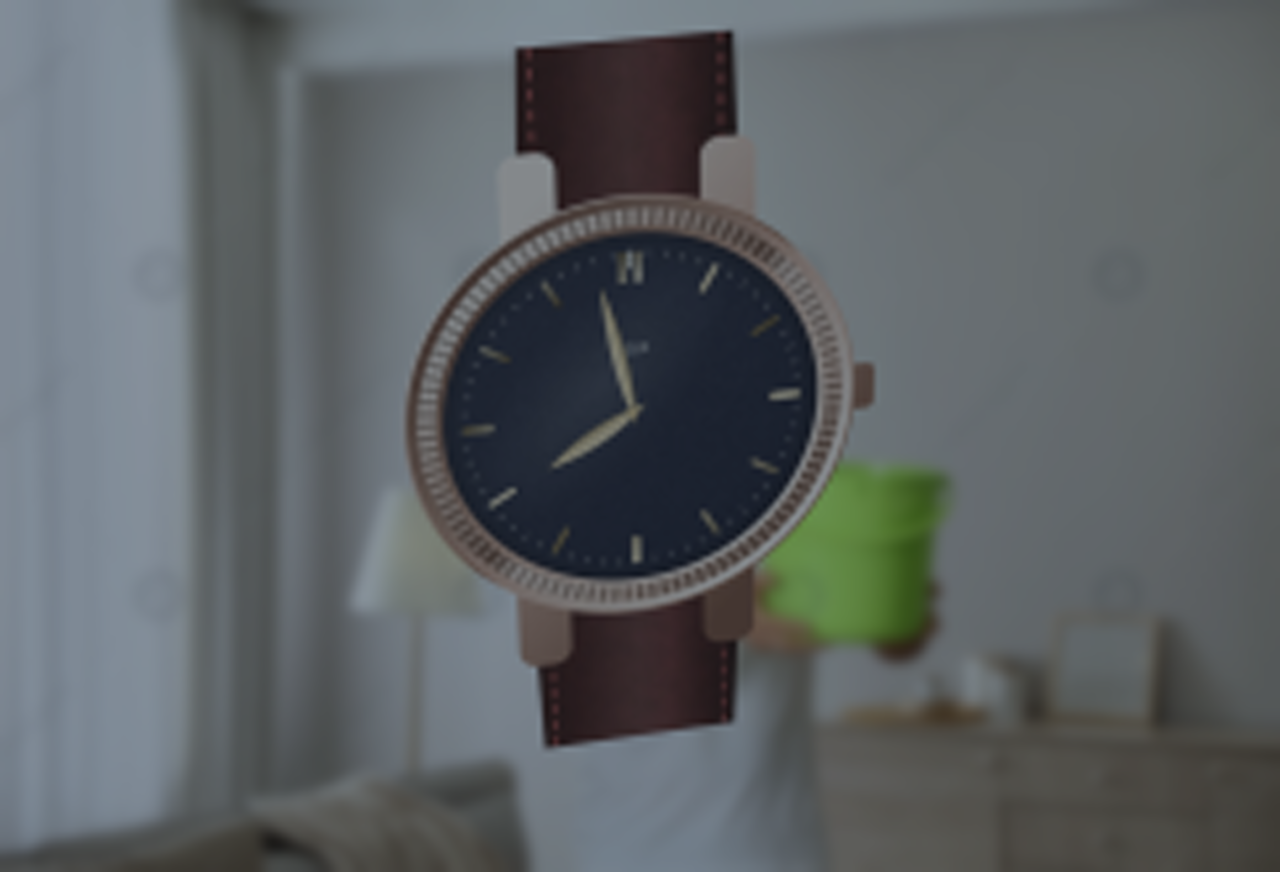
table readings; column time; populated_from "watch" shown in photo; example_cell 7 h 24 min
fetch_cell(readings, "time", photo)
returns 7 h 58 min
